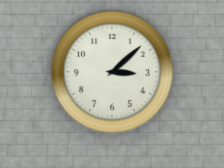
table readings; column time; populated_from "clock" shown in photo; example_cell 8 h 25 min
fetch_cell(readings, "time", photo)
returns 3 h 08 min
